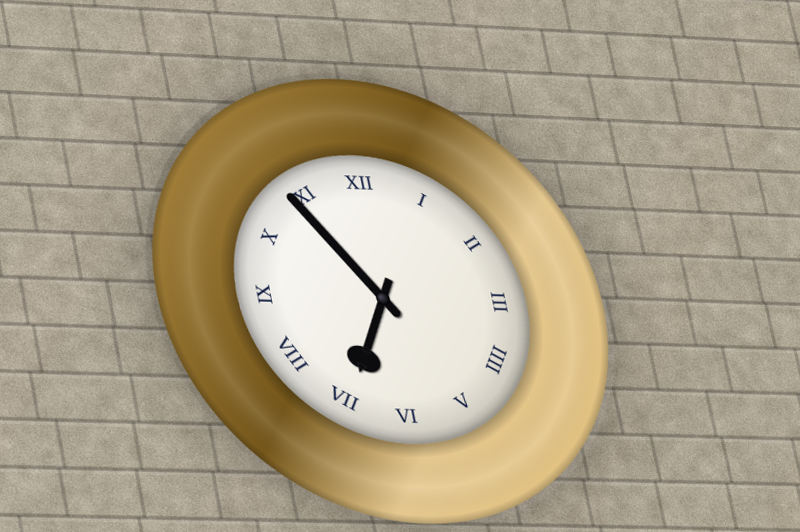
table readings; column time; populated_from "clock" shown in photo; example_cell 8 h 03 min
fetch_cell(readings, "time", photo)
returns 6 h 54 min
